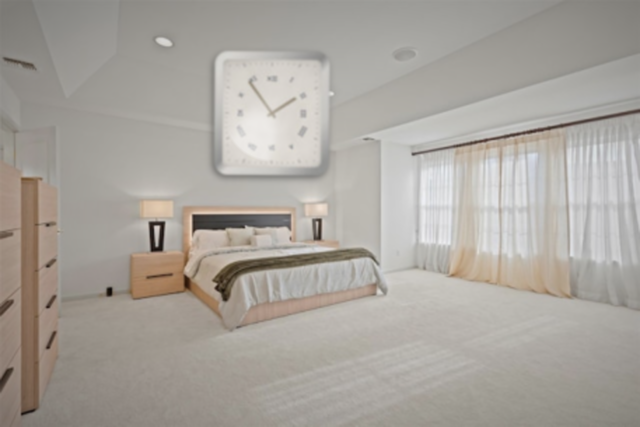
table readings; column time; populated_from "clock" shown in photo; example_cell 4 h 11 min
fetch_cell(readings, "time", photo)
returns 1 h 54 min
